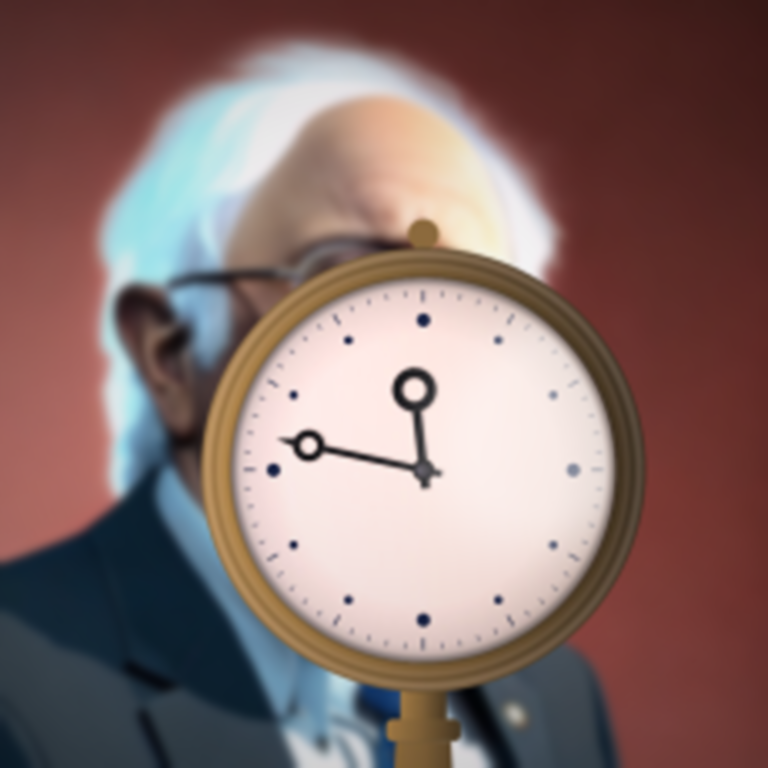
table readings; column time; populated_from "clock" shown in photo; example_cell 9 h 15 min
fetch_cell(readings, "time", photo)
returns 11 h 47 min
